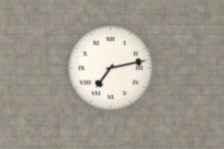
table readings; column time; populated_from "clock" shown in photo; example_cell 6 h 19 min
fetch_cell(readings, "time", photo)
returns 7 h 13 min
